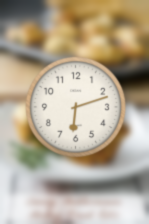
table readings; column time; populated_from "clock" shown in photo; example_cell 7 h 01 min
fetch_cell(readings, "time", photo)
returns 6 h 12 min
